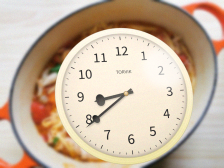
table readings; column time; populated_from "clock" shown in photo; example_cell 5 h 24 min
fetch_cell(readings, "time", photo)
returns 8 h 39 min
